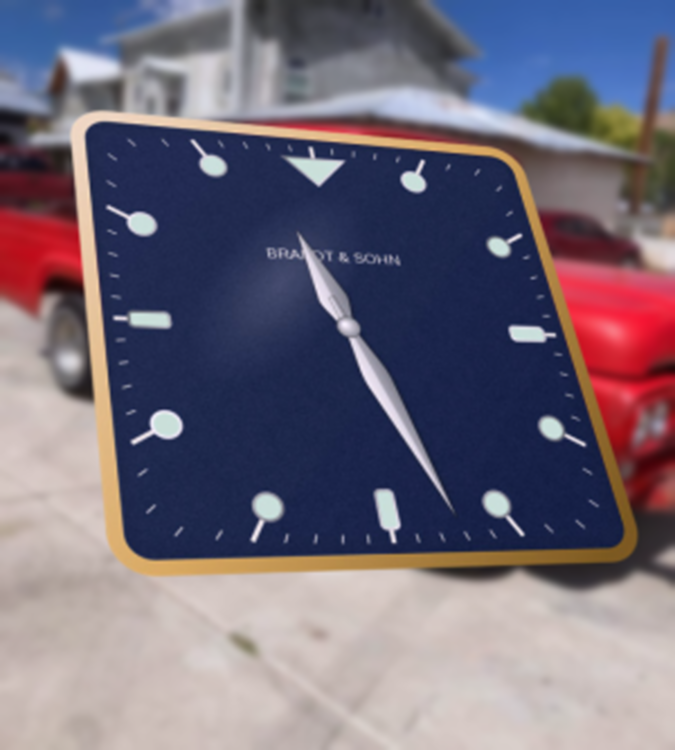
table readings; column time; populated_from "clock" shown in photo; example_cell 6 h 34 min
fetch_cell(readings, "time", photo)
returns 11 h 27 min
